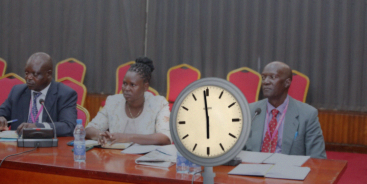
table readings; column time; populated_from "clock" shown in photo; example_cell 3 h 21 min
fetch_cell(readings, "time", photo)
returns 5 h 59 min
